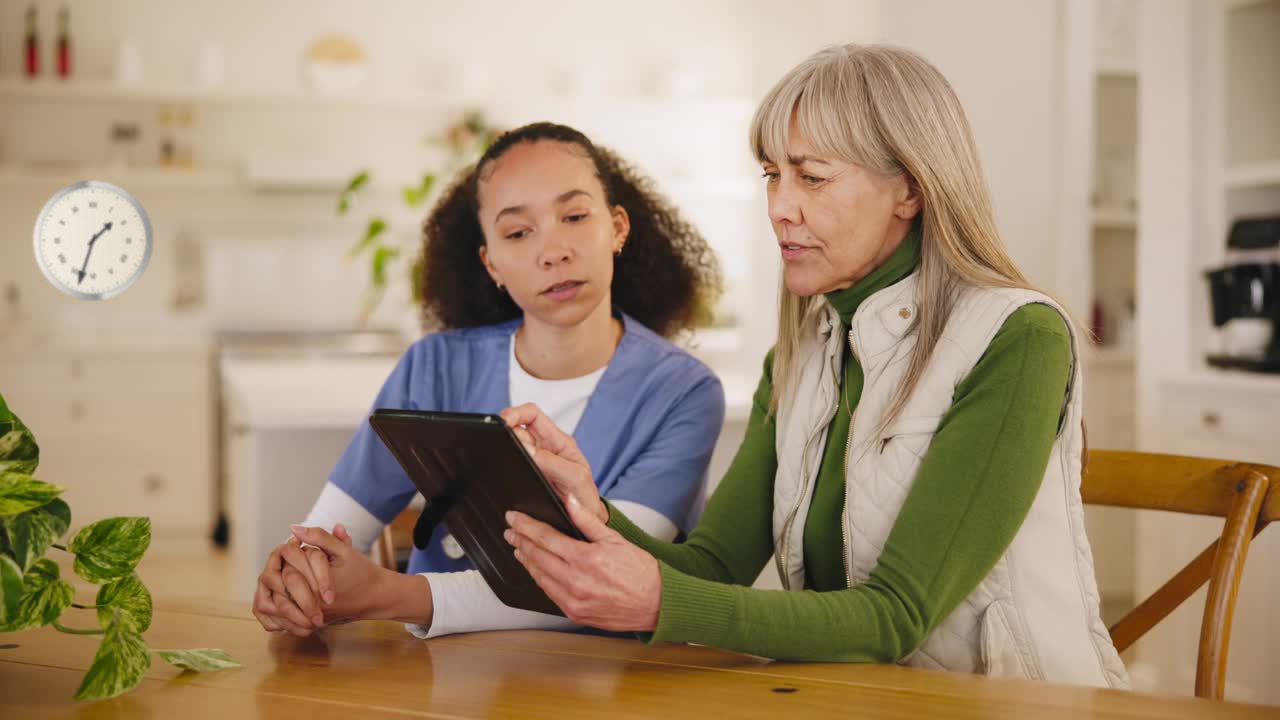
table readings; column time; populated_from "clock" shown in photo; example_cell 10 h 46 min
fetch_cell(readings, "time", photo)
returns 1 h 33 min
